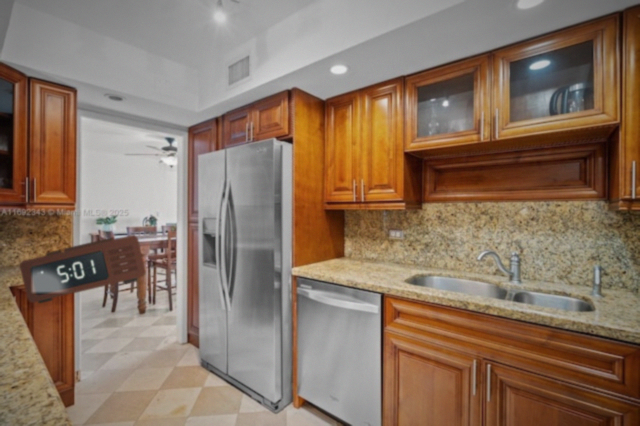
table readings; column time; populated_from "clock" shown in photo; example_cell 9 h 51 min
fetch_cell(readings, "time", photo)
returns 5 h 01 min
